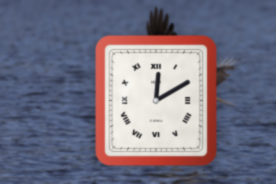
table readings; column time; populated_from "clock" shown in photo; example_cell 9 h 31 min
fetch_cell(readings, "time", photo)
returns 12 h 10 min
